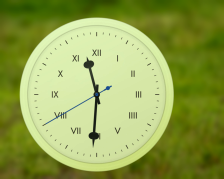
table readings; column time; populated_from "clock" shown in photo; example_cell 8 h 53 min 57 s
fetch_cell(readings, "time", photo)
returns 11 h 30 min 40 s
